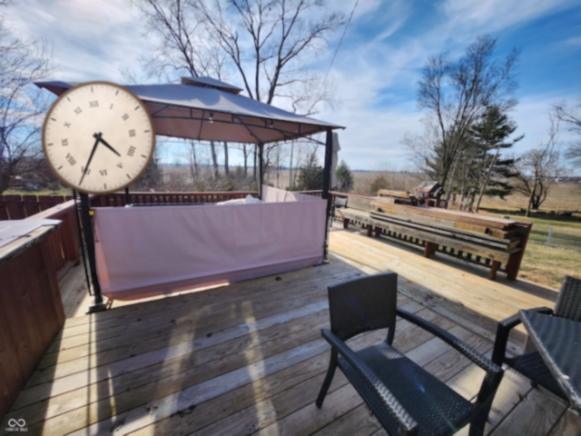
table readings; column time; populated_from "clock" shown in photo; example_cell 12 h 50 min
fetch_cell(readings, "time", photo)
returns 4 h 35 min
